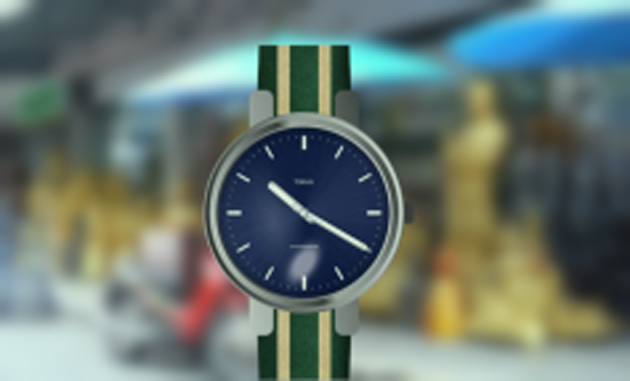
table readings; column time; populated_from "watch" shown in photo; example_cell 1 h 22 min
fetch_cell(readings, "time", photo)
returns 10 h 20 min
